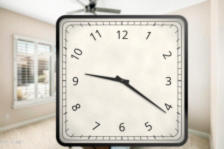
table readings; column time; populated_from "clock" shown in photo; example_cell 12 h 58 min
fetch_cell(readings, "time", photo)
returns 9 h 21 min
